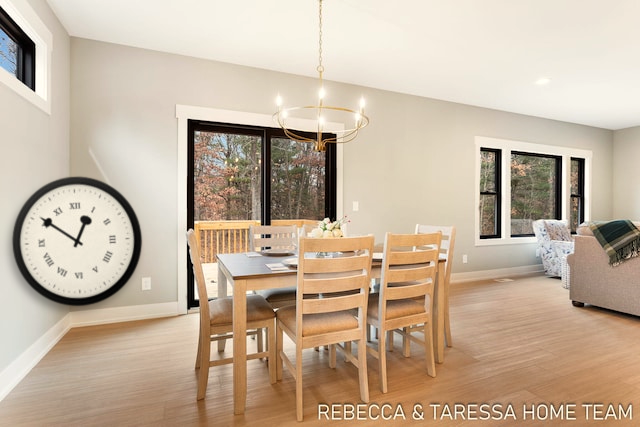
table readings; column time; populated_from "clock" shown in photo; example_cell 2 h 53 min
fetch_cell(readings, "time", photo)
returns 12 h 51 min
